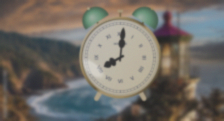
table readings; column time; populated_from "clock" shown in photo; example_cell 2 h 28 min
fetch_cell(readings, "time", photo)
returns 8 h 01 min
